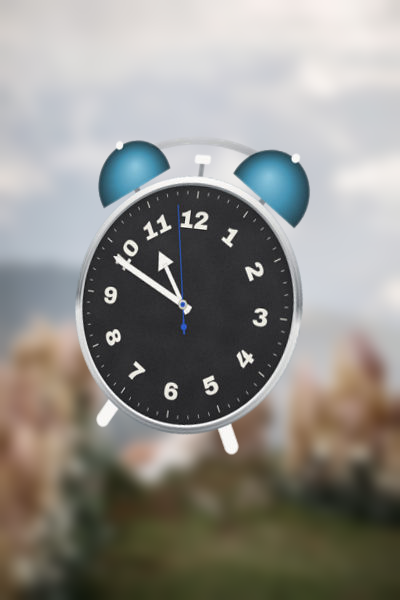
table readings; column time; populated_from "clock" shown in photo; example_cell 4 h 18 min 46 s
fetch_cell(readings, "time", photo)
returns 10 h 48 min 58 s
